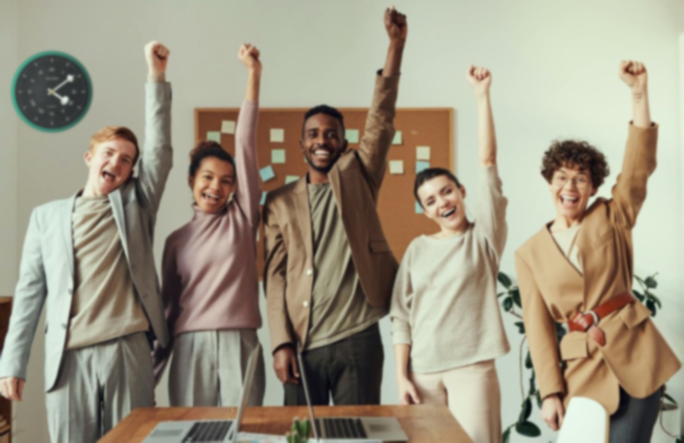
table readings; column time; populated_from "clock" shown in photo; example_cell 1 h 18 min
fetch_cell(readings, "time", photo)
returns 4 h 09 min
